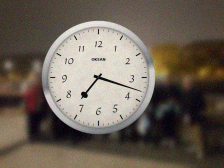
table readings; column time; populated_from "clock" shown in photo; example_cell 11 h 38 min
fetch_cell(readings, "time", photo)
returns 7 h 18 min
